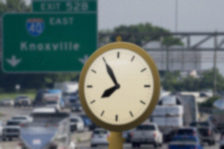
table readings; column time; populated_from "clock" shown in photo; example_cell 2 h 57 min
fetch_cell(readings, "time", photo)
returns 7 h 55 min
